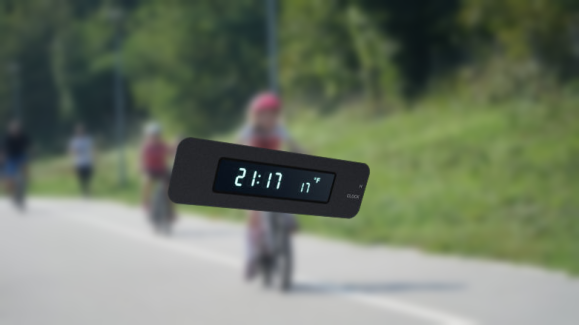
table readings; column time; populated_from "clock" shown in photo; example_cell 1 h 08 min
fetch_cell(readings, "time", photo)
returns 21 h 17 min
